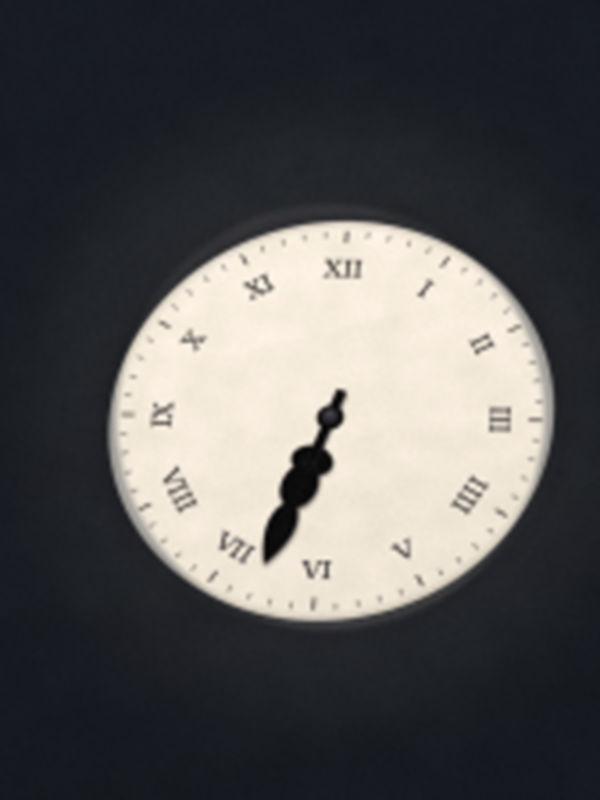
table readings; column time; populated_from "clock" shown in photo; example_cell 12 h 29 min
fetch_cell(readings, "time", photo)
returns 6 h 33 min
